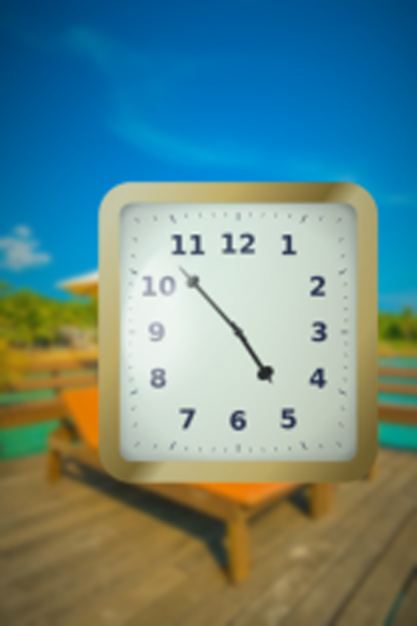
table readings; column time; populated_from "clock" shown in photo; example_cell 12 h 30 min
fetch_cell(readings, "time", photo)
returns 4 h 53 min
